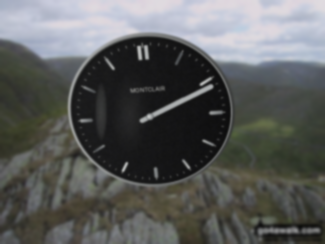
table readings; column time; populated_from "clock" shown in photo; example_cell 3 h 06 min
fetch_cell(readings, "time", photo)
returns 2 h 11 min
